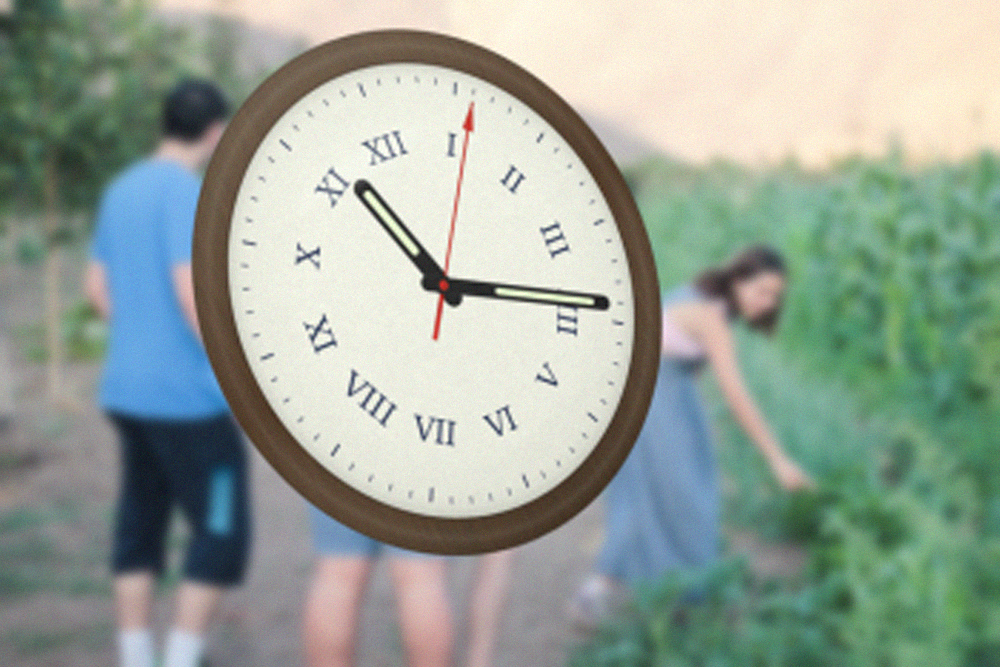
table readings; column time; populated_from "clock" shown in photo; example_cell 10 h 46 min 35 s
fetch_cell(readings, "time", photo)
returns 11 h 19 min 06 s
